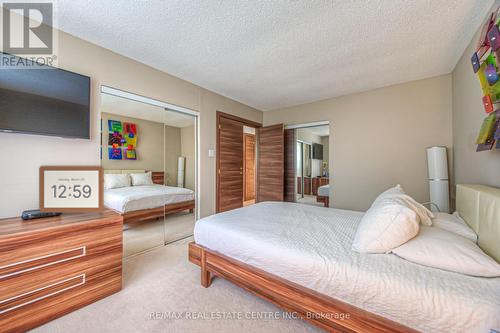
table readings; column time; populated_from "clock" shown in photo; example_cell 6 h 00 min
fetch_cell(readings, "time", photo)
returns 12 h 59 min
